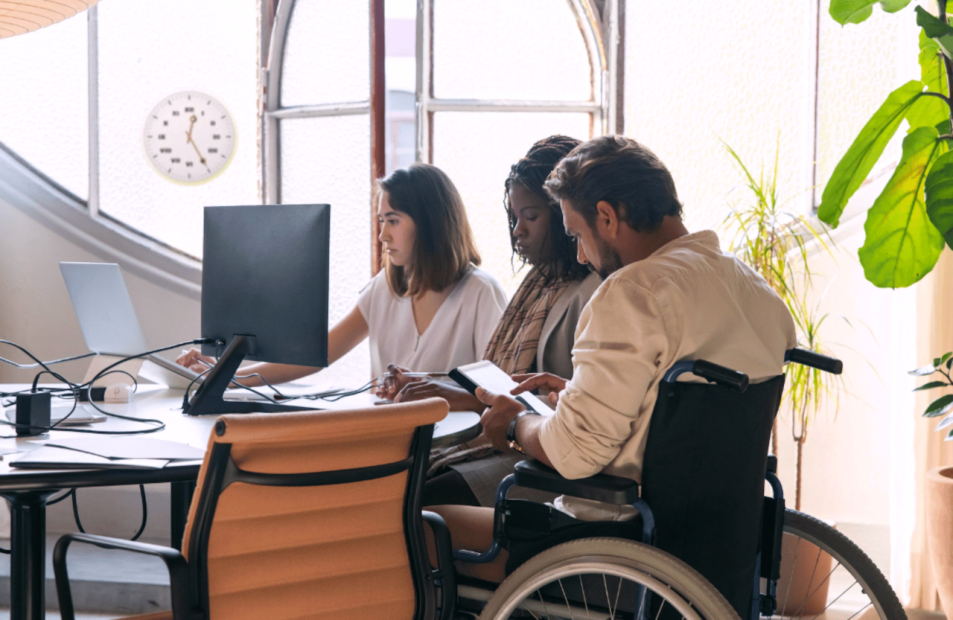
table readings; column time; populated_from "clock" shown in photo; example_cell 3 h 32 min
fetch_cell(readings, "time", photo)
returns 12 h 25 min
